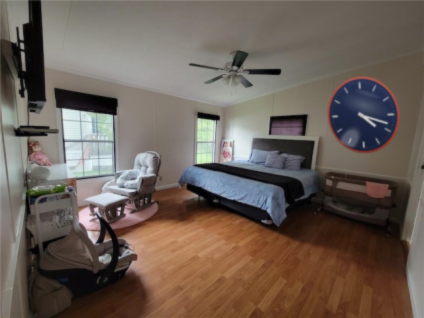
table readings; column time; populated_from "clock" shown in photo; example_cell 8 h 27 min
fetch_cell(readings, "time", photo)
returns 4 h 18 min
